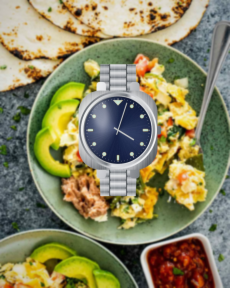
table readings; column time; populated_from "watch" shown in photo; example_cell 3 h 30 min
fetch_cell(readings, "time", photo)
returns 4 h 03 min
